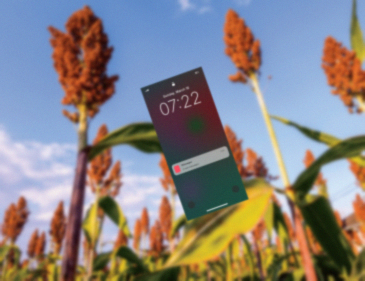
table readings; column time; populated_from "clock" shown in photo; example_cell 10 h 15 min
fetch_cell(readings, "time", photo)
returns 7 h 22 min
